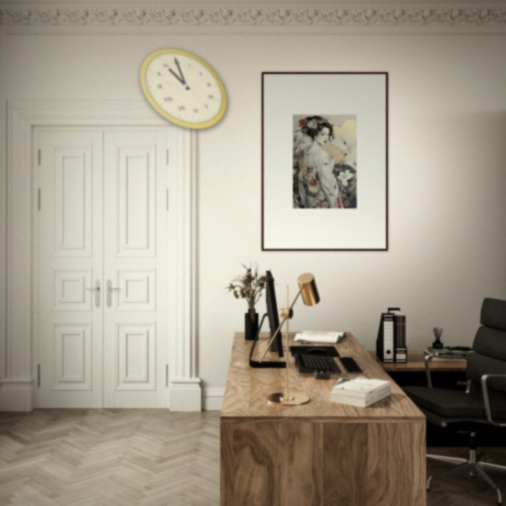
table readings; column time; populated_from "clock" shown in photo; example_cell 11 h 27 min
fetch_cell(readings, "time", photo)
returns 11 h 00 min
